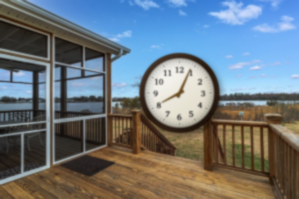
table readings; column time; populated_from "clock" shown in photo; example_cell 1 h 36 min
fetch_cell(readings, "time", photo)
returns 8 h 04 min
